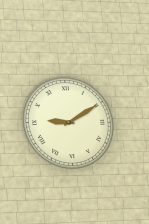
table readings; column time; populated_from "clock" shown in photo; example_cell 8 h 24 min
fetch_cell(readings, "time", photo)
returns 9 h 10 min
